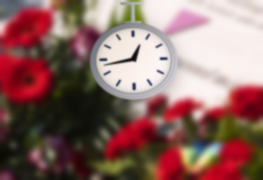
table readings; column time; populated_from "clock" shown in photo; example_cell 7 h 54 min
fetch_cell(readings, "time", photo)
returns 12 h 43 min
